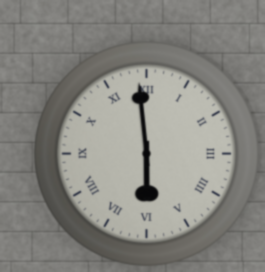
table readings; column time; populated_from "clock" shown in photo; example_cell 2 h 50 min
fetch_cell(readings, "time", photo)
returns 5 h 59 min
